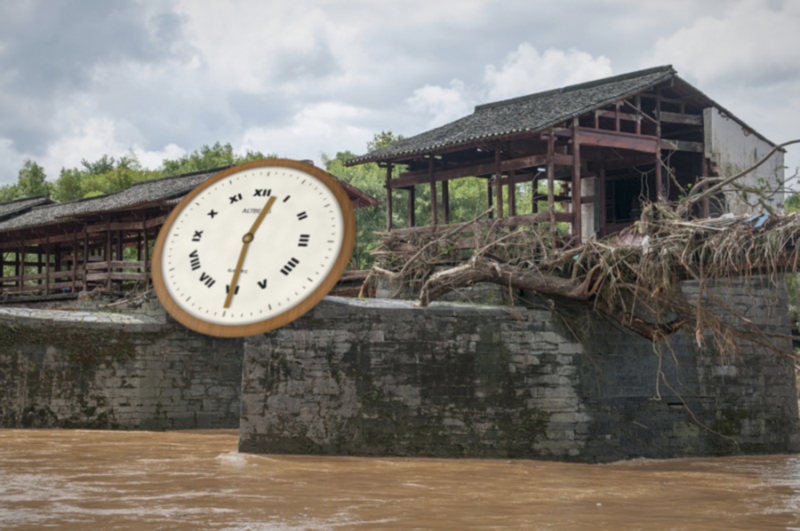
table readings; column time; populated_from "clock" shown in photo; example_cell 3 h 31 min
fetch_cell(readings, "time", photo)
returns 12 h 30 min
